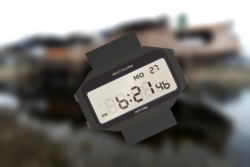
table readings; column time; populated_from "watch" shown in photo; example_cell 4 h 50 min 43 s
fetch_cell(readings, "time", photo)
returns 6 h 21 min 46 s
